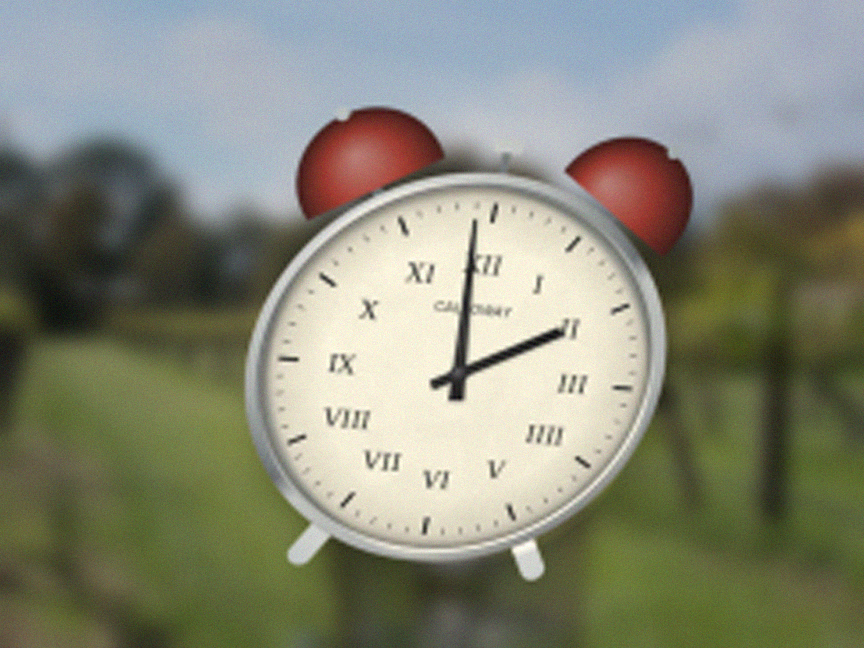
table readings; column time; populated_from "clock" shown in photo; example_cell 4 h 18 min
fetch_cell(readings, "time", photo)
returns 1 h 59 min
